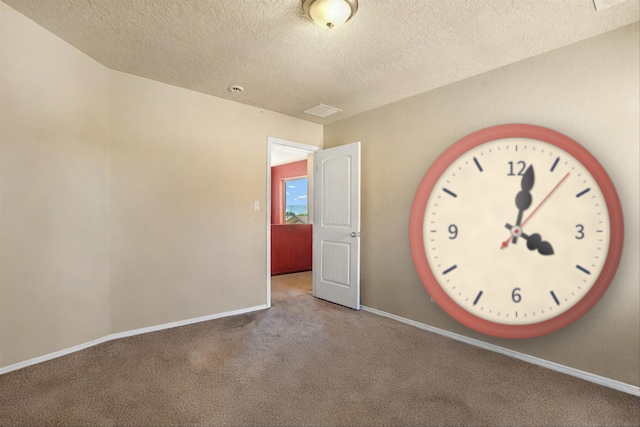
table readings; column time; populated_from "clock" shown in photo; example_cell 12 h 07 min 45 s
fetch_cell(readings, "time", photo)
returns 4 h 02 min 07 s
